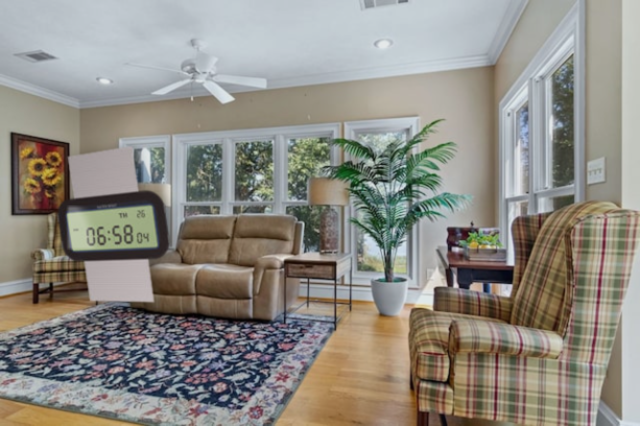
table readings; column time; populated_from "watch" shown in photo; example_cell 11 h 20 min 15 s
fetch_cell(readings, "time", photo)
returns 6 h 58 min 04 s
